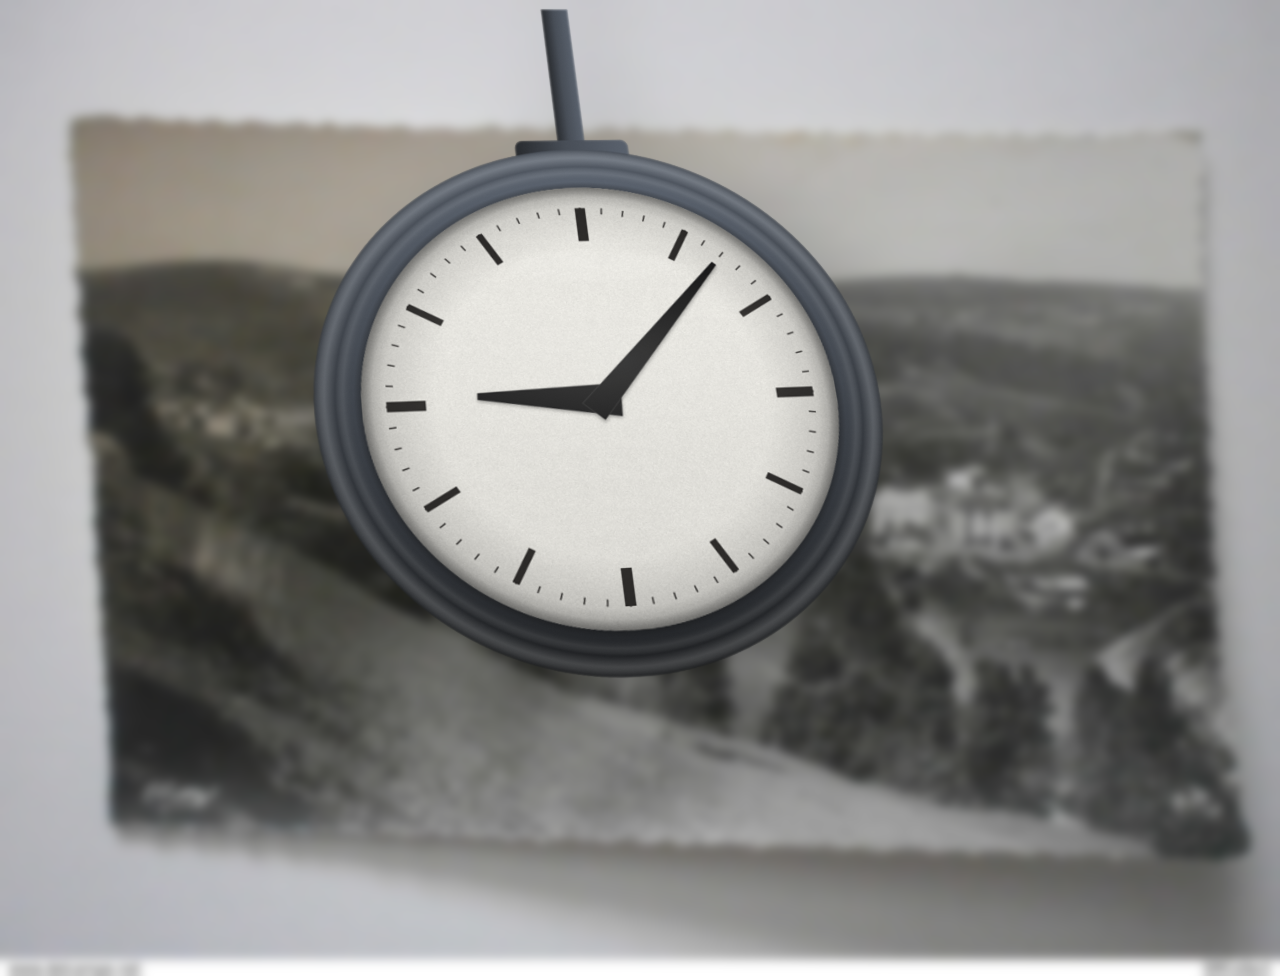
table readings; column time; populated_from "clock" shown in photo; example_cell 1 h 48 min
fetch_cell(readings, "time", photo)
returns 9 h 07 min
